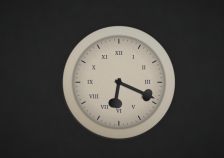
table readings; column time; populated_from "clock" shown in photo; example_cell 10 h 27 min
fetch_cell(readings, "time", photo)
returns 6 h 19 min
